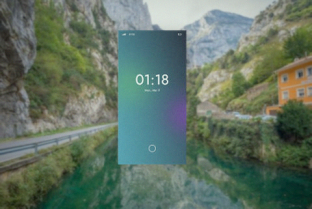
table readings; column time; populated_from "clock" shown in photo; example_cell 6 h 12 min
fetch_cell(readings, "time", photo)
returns 1 h 18 min
